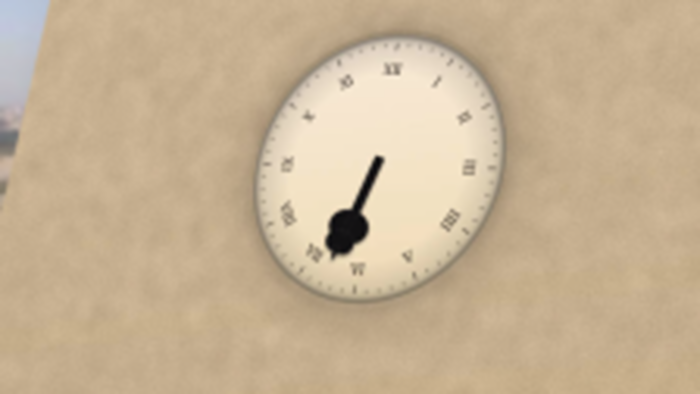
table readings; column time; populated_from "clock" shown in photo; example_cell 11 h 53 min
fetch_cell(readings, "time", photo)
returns 6 h 33 min
